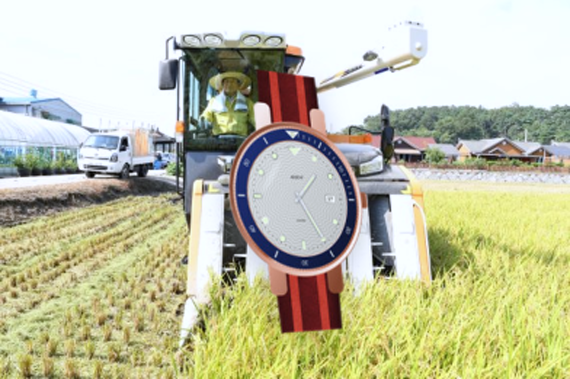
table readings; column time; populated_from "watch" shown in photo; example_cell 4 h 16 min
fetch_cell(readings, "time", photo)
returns 1 h 25 min
